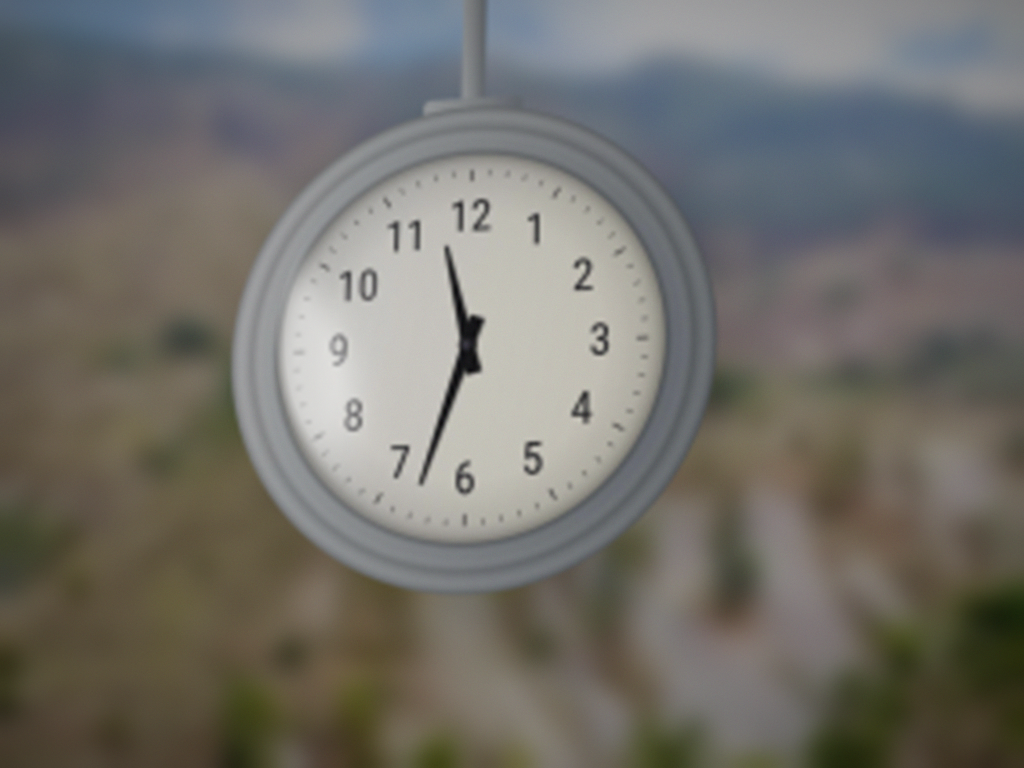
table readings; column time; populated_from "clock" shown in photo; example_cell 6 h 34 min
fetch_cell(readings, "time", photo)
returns 11 h 33 min
